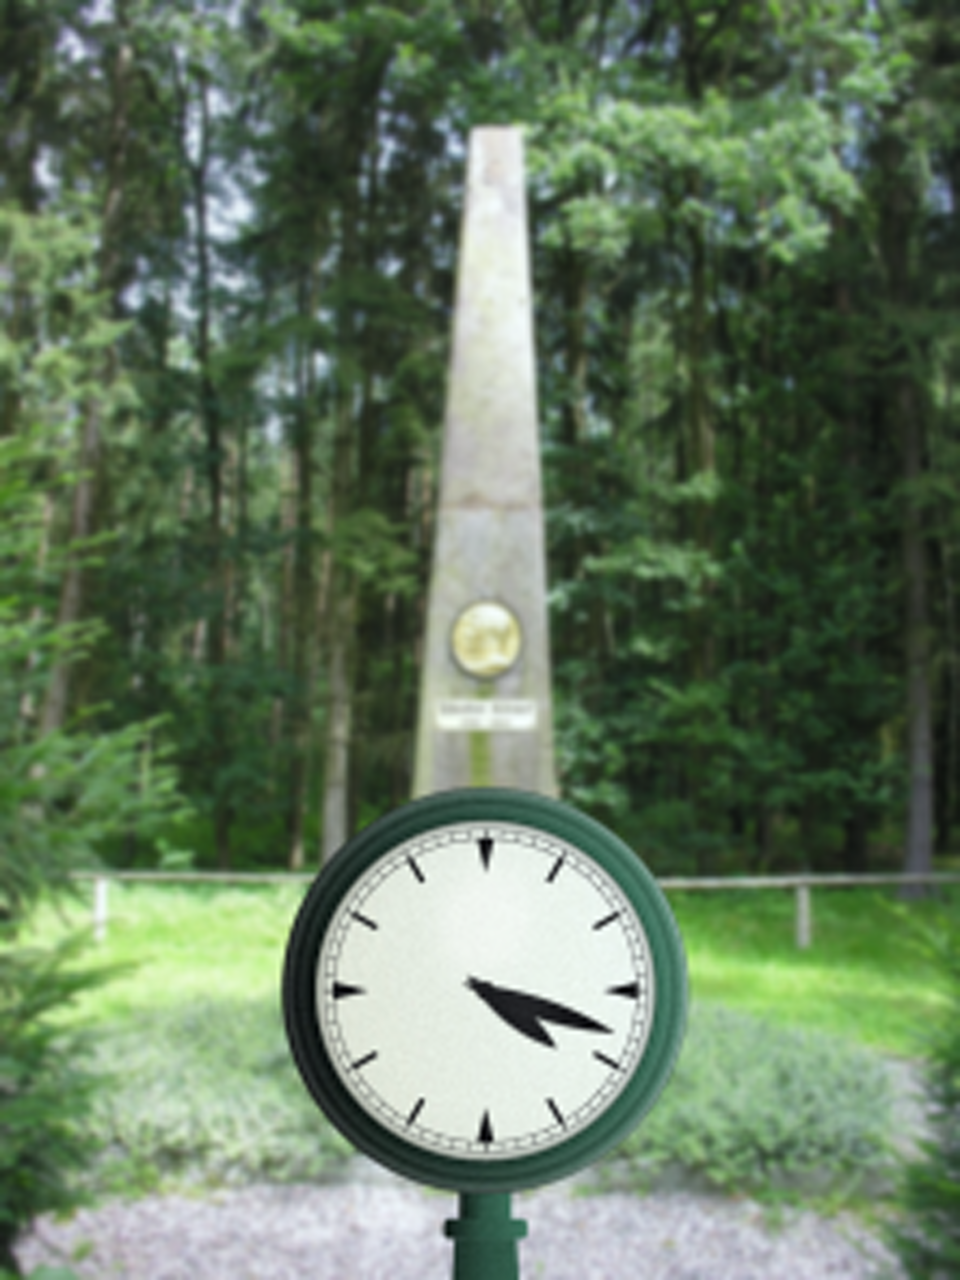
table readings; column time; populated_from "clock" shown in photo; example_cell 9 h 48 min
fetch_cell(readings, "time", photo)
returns 4 h 18 min
